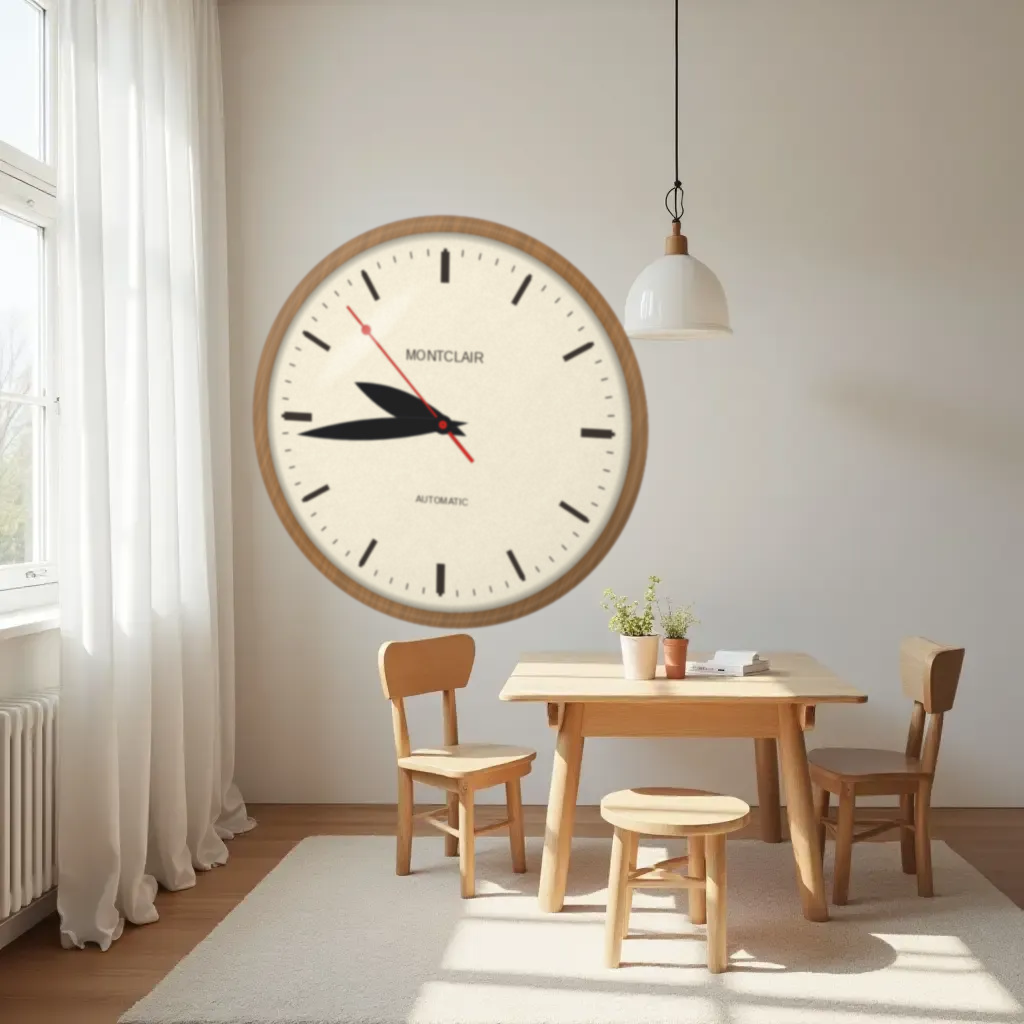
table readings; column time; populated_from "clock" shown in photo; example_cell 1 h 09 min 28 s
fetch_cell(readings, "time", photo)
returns 9 h 43 min 53 s
